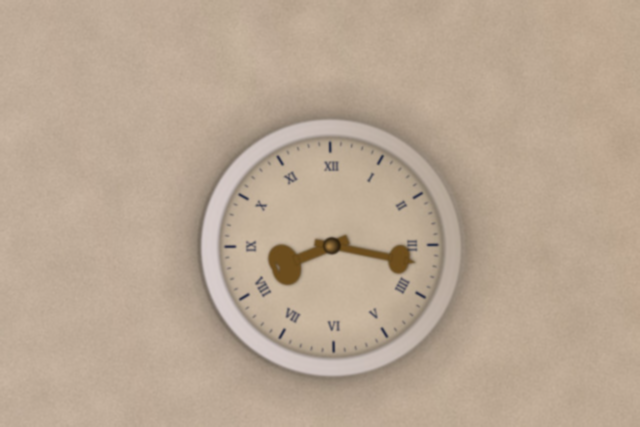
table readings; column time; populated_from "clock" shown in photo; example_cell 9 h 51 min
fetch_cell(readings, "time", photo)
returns 8 h 17 min
